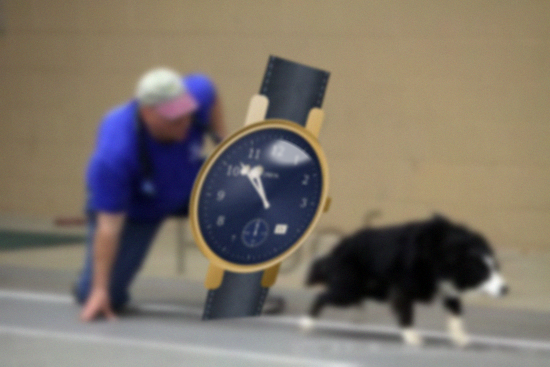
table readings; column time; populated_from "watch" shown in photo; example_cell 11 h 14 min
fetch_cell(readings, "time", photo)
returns 10 h 52 min
